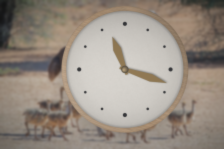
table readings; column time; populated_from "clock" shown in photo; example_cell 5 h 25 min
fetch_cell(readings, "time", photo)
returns 11 h 18 min
